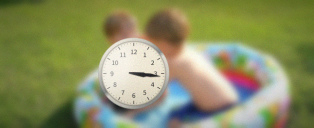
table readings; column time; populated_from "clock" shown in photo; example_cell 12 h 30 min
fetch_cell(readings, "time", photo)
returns 3 h 16 min
